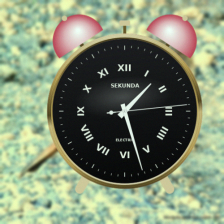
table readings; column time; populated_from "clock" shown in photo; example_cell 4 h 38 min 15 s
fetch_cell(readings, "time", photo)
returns 1 h 27 min 14 s
